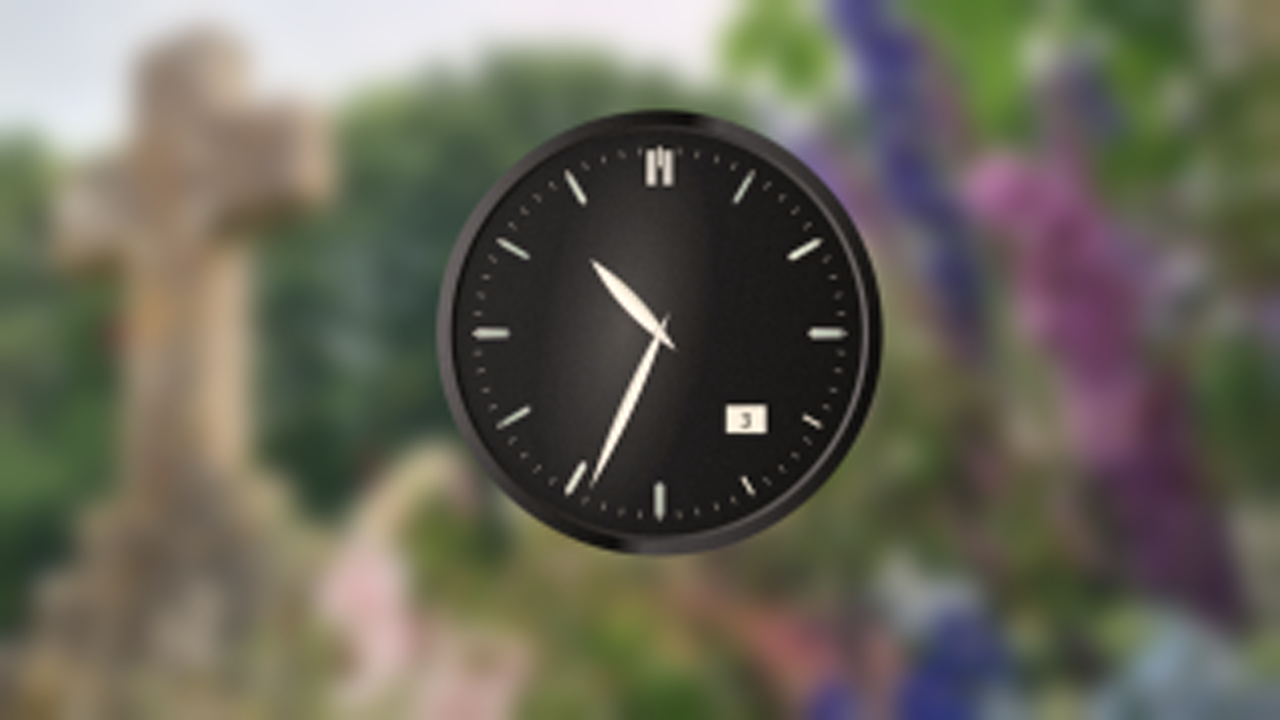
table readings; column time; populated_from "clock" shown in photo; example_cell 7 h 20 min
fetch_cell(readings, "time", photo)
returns 10 h 34 min
